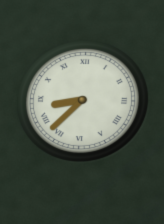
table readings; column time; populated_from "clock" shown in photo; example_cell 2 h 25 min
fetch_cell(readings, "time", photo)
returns 8 h 37 min
